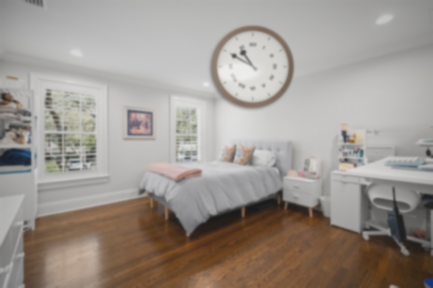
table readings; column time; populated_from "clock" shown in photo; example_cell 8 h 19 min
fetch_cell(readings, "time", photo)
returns 10 h 50 min
